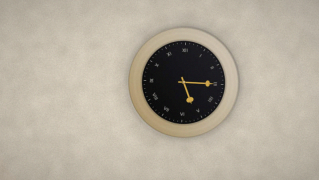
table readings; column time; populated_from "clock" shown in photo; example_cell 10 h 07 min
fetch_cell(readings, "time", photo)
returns 5 h 15 min
